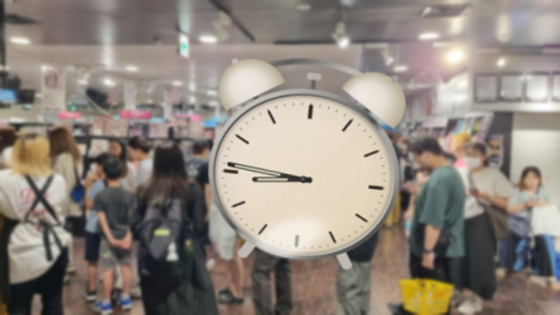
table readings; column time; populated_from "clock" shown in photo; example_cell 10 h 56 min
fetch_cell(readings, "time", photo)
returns 8 h 46 min
